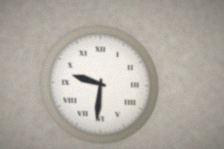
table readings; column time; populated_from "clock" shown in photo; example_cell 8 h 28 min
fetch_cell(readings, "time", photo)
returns 9 h 31 min
